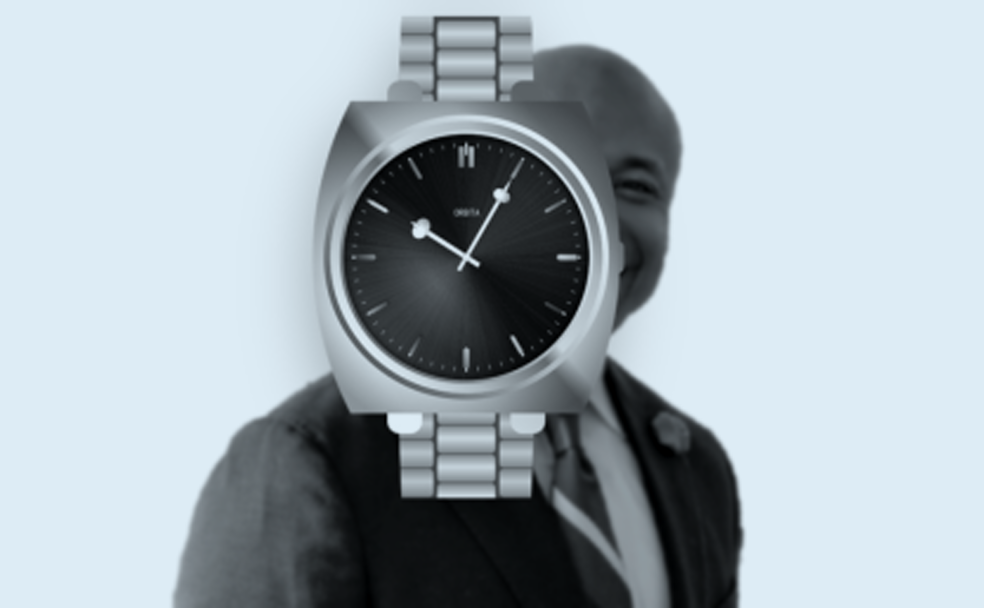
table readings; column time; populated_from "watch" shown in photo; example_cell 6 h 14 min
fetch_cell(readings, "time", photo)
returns 10 h 05 min
